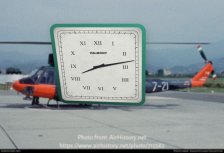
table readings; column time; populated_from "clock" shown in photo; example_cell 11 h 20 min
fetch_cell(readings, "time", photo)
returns 8 h 13 min
